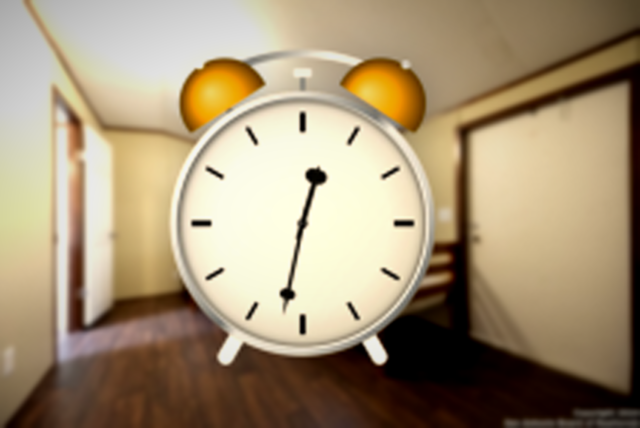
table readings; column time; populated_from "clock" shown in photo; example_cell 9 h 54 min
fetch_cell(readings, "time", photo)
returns 12 h 32 min
